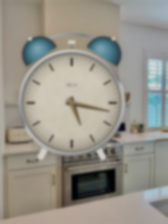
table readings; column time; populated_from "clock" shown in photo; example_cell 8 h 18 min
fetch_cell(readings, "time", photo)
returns 5 h 17 min
